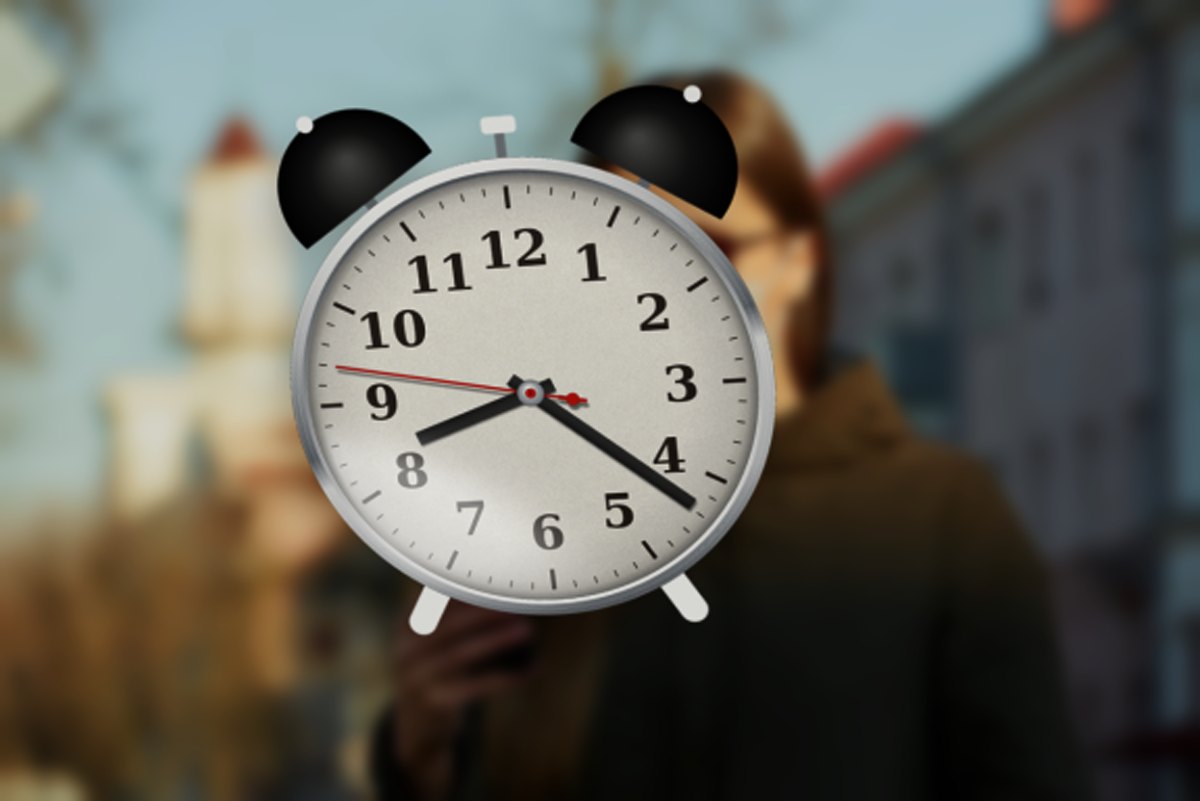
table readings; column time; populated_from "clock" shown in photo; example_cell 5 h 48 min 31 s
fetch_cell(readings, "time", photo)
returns 8 h 21 min 47 s
